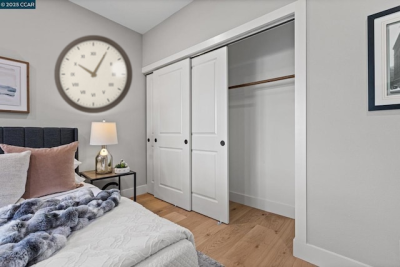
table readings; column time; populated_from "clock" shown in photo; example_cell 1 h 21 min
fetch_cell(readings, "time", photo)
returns 10 h 05 min
